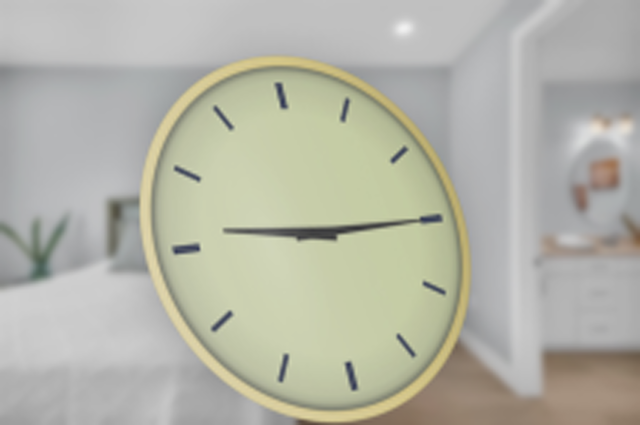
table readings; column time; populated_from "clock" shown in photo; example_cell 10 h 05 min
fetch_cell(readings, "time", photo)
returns 9 h 15 min
